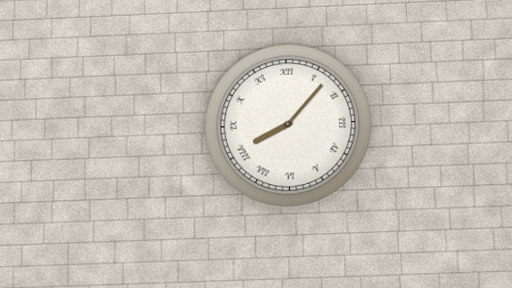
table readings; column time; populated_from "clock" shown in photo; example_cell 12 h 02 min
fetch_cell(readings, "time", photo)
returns 8 h 07 min
